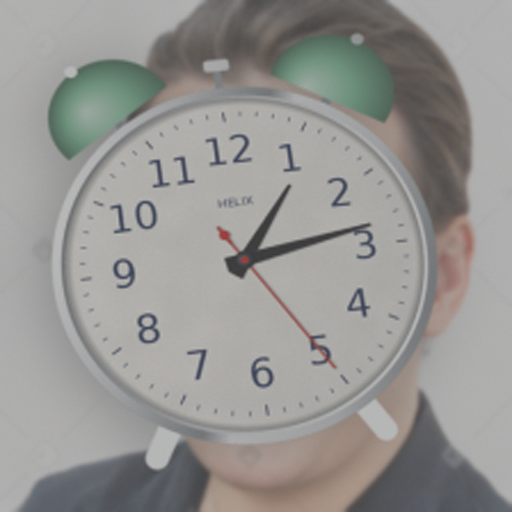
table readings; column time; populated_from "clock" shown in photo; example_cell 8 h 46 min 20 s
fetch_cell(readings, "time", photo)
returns 1 h 13 min 25 s
